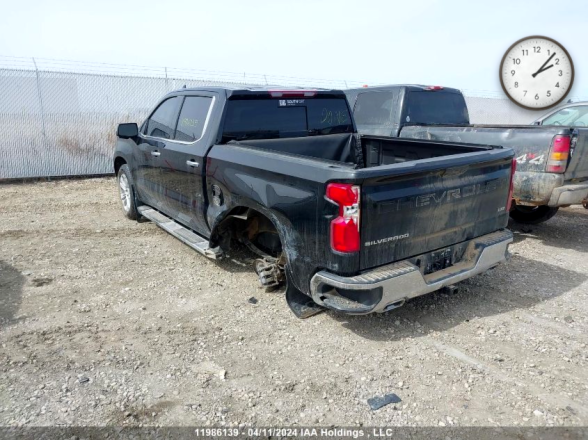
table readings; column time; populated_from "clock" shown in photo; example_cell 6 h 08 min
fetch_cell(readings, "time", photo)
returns 2 h 07 min
